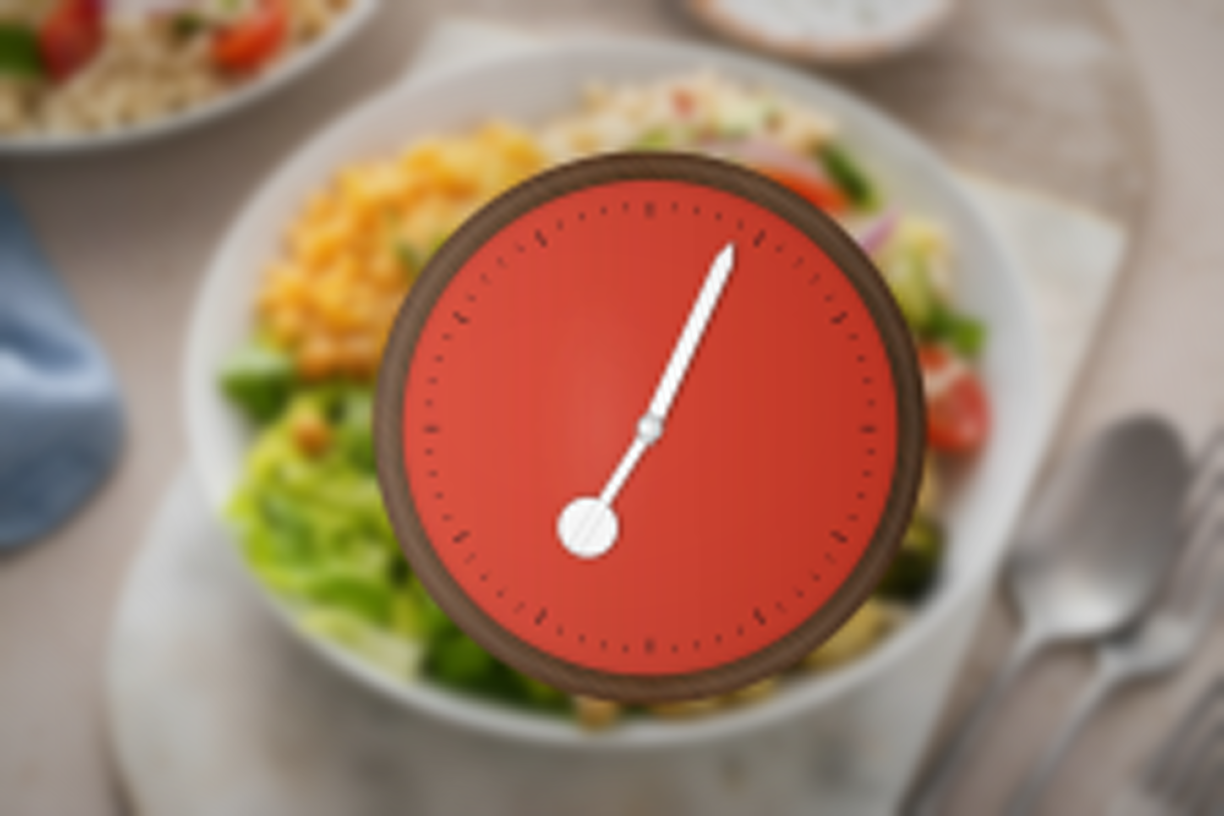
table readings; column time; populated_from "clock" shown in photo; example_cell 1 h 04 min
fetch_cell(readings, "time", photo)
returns 7 h 04 min
